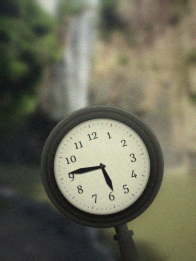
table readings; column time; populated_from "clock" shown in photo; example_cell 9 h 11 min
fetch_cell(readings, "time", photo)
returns 5 h 46 min
